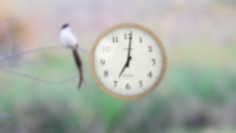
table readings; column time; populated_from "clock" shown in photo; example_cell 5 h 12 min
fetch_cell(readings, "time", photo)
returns 7 h 01 min
